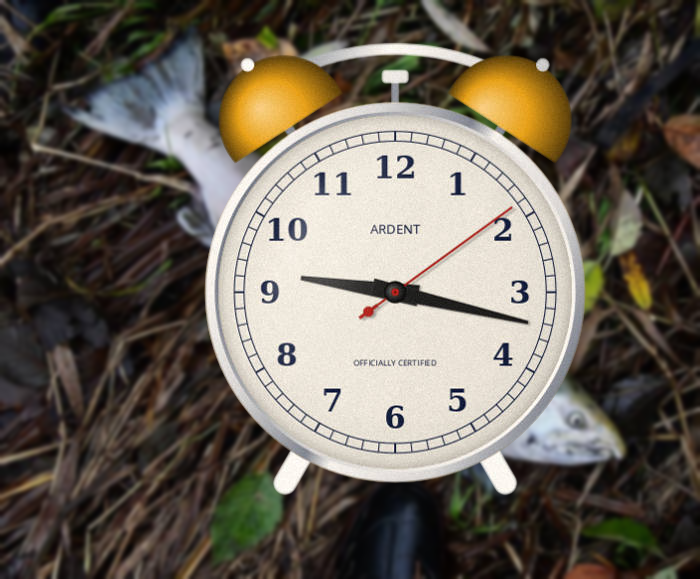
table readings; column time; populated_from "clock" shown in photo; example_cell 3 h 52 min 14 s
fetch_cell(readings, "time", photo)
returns 9 h 17 min 09 s
